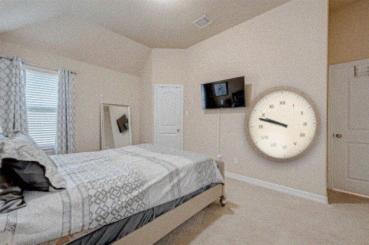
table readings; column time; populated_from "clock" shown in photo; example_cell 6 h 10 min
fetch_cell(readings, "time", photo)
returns 9 h 48 min
